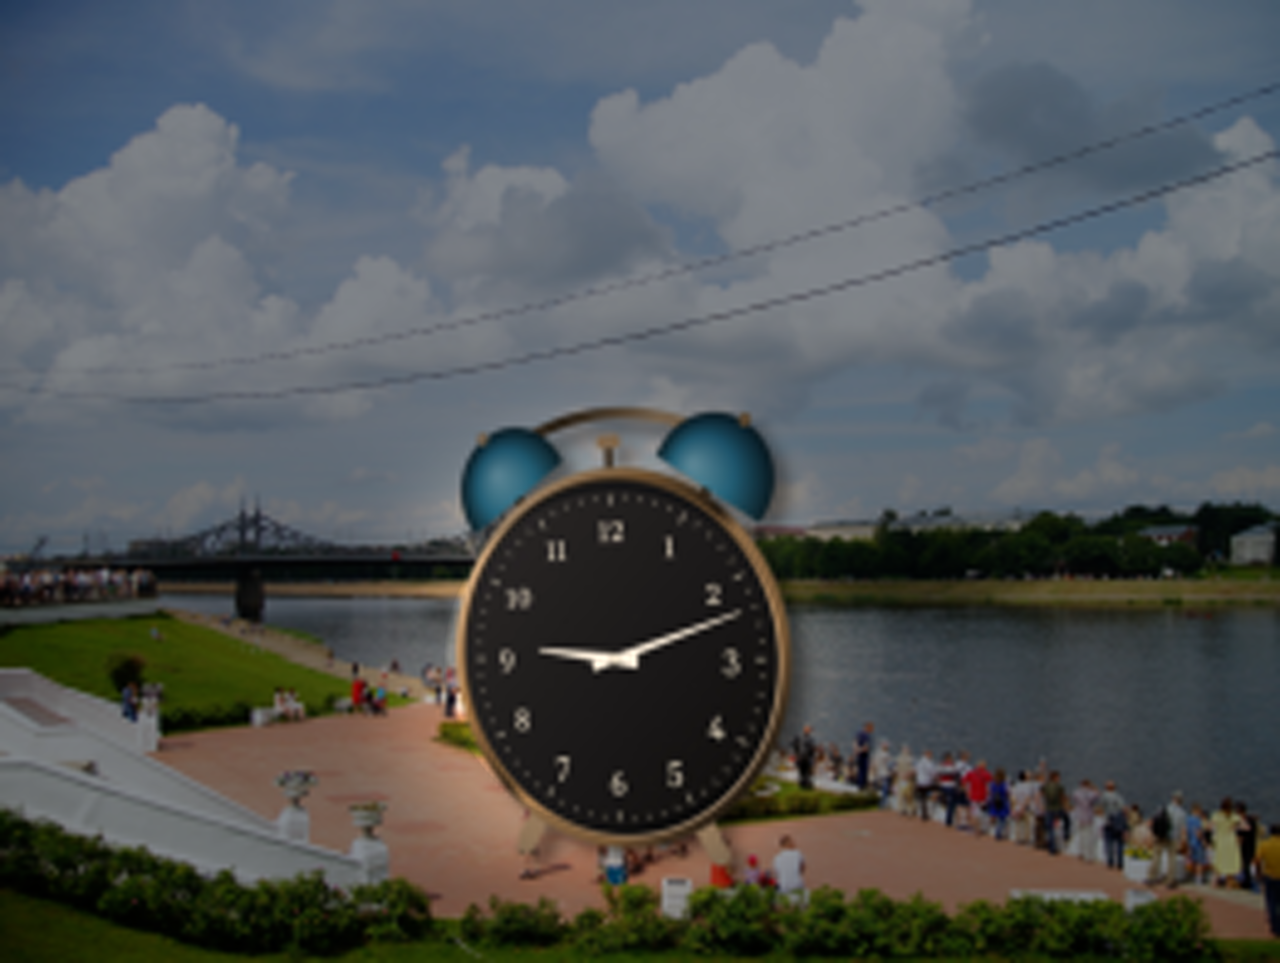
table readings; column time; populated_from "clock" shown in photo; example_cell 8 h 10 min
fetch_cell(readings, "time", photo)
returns 9 h 12 min
